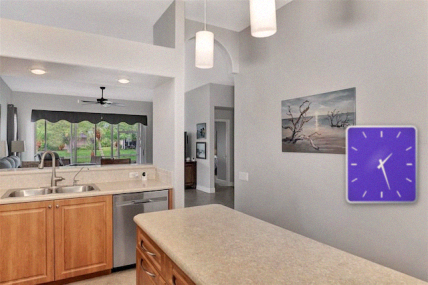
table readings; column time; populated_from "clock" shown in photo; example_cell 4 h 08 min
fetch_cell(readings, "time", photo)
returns 1 h 27 min
